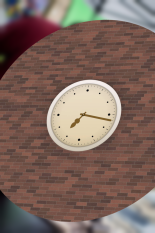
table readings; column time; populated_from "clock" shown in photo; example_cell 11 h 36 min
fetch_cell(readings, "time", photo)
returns 7 h 17 min
